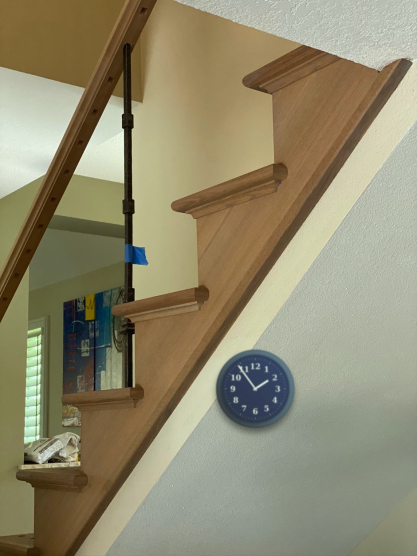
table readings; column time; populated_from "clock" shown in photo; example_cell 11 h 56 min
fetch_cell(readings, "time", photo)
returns 1 h 54 min
